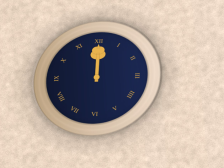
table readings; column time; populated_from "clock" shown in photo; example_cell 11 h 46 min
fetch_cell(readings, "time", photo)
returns 12 h 00 min
